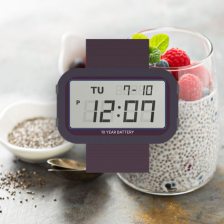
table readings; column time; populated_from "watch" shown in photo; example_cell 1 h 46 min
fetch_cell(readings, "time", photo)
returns 12 h 07 min
